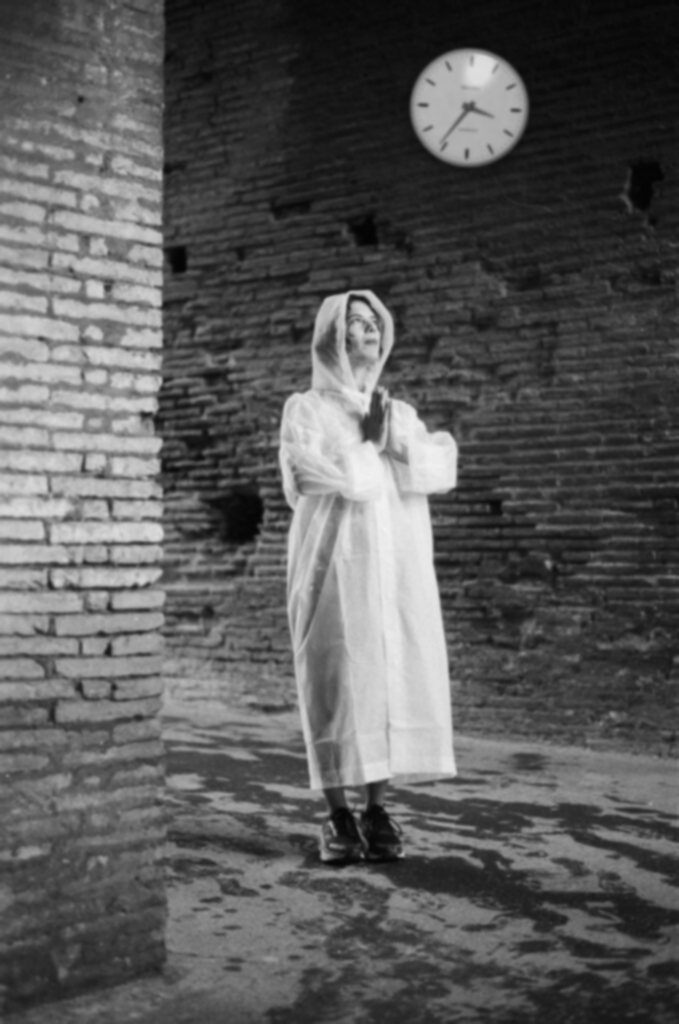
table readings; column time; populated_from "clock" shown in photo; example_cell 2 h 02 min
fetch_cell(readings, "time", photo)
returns 3 h 36 min
